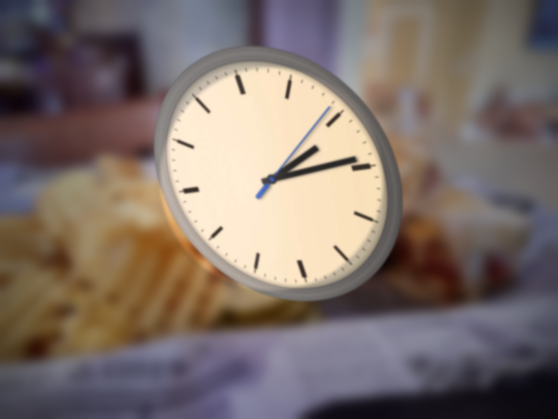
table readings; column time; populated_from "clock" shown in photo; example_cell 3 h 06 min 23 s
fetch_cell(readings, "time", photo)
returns 2 h 14 min 09 s
